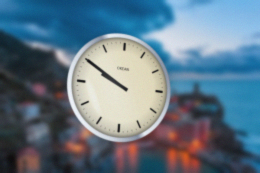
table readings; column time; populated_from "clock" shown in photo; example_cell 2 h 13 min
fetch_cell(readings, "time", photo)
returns 9 h 50 min
